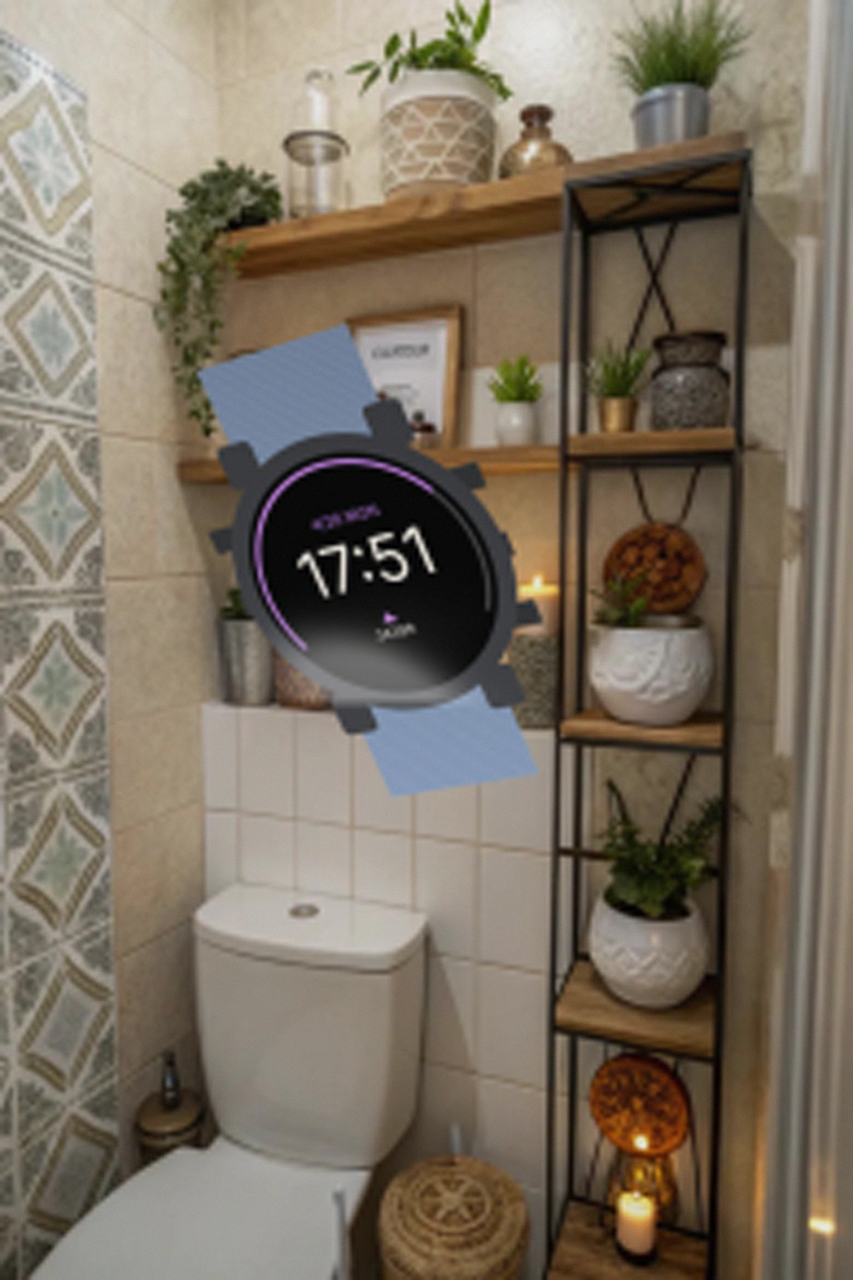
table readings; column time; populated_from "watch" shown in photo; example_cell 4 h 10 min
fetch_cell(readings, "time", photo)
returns 17 h 51 min
